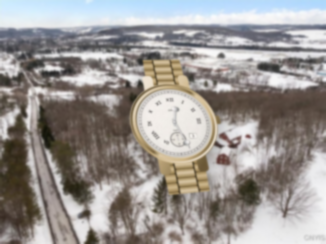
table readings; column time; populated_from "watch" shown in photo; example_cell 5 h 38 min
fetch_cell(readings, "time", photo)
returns 12 h 27 min
